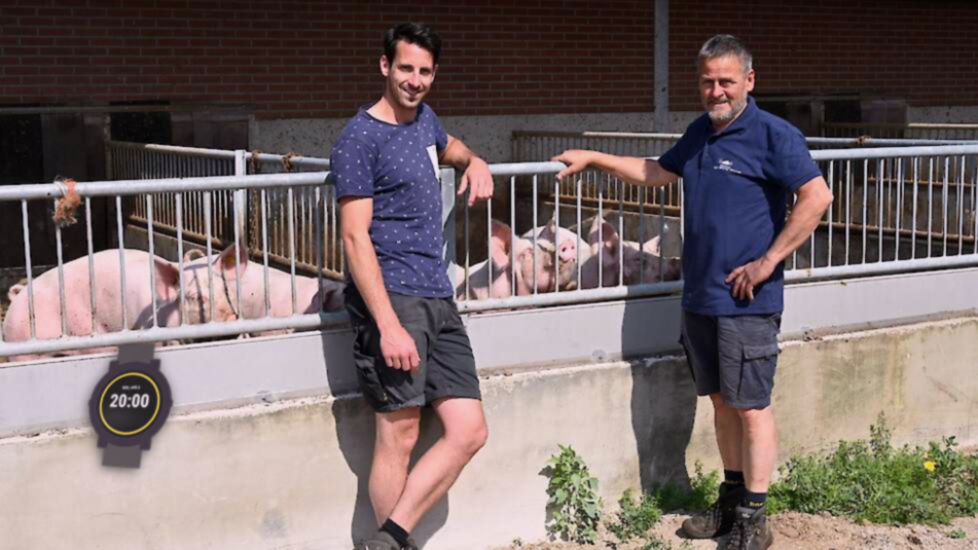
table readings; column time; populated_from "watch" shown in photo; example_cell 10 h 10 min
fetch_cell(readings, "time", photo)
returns 20 h 00 min
